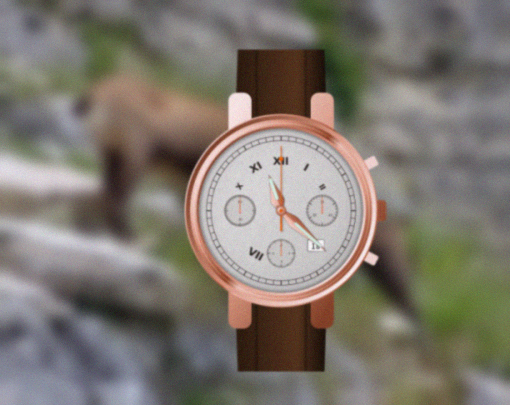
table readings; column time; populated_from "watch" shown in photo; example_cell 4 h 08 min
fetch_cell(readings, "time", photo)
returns 11 h 22 min
